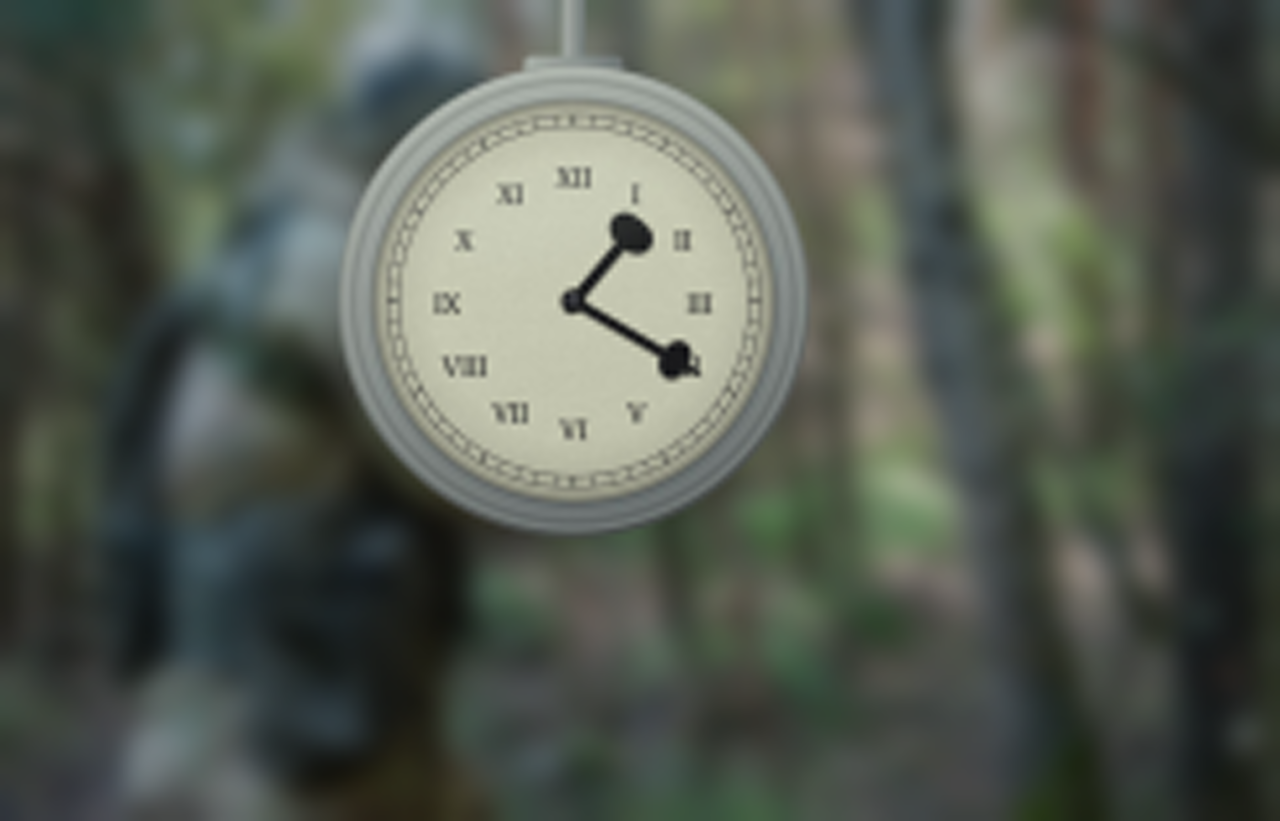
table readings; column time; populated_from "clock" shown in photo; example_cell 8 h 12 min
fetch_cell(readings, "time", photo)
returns 1 h 20 min
